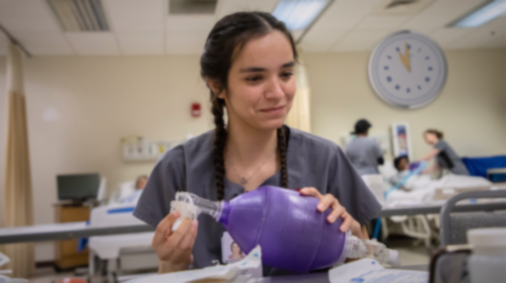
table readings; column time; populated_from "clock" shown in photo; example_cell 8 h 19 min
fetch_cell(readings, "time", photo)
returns 10 h 59 min
